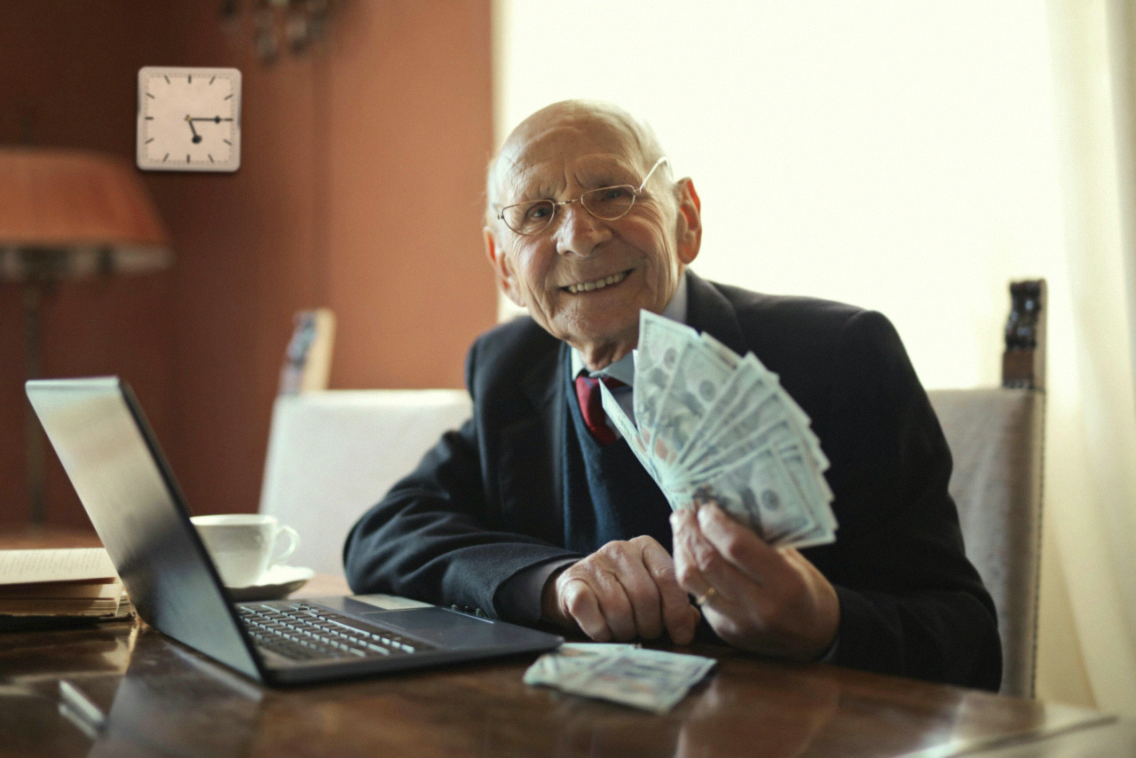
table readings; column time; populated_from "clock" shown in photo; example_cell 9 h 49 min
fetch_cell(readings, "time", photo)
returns 5 h 15 min
